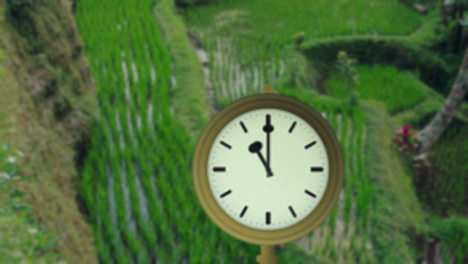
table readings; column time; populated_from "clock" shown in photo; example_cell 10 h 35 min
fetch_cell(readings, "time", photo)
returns 11 h 00 min
